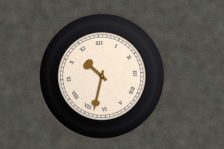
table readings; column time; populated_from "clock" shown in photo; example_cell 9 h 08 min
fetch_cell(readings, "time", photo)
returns 10 h 33 min
